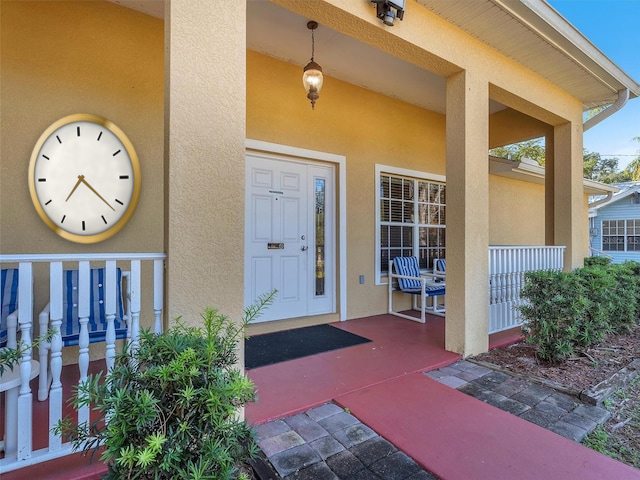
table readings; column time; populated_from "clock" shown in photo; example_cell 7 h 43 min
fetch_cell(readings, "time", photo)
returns 7 h 22 min
